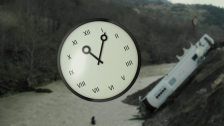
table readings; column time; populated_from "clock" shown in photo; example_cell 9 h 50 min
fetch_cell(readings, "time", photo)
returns 11 h 06 min
